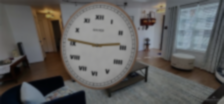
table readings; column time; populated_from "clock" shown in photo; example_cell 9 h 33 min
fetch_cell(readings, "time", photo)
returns 2 h 46 min
